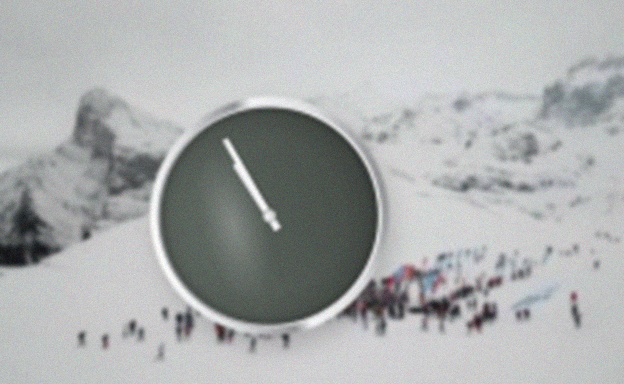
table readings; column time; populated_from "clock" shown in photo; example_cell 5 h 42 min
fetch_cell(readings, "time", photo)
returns 10 h 55 min
